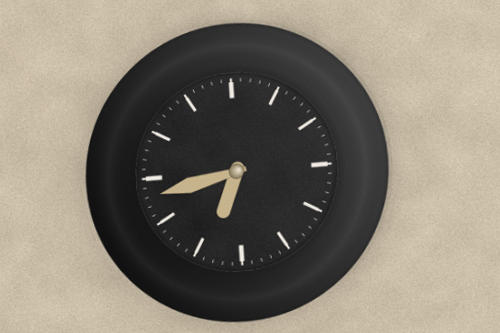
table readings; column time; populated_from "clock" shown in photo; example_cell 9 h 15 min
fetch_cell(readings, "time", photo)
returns 6 h 43 min
